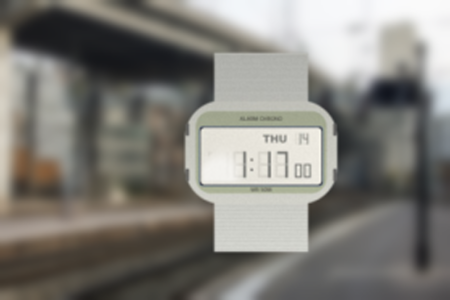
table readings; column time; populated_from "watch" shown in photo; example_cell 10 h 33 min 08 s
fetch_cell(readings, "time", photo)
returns 1 h 17 min 00 s
